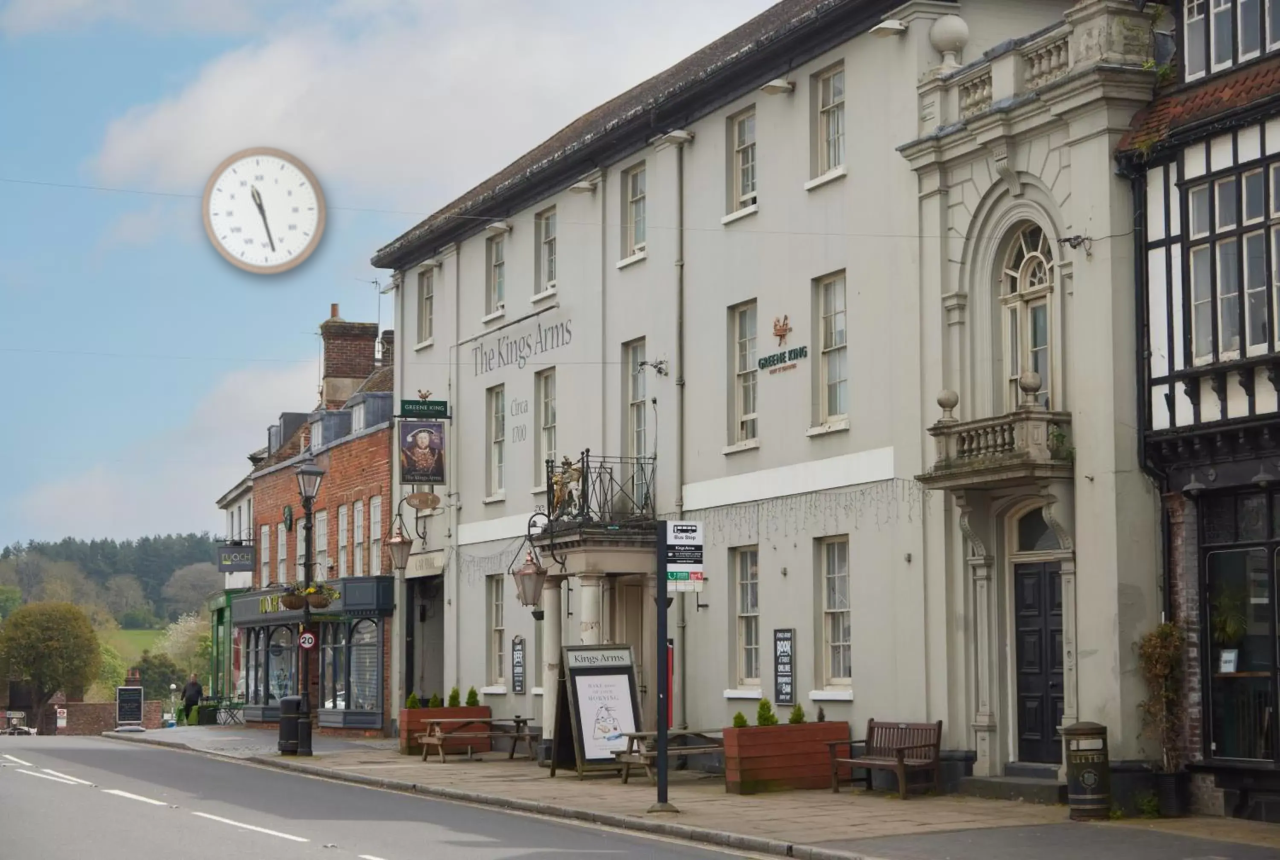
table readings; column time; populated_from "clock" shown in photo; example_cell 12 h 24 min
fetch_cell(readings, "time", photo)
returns 11 h 28 min
